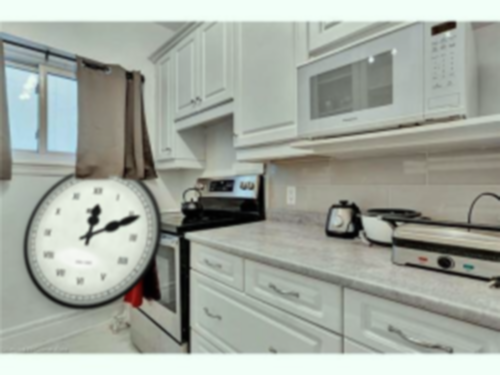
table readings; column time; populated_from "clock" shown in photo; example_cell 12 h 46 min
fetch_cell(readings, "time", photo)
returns 12 h 11 min
